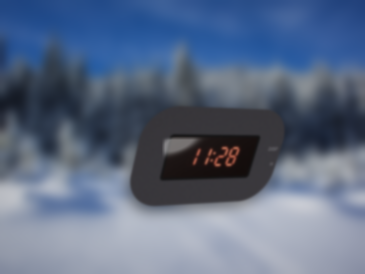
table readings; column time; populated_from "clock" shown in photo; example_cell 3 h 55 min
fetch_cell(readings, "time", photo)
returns 11 h 28 min
